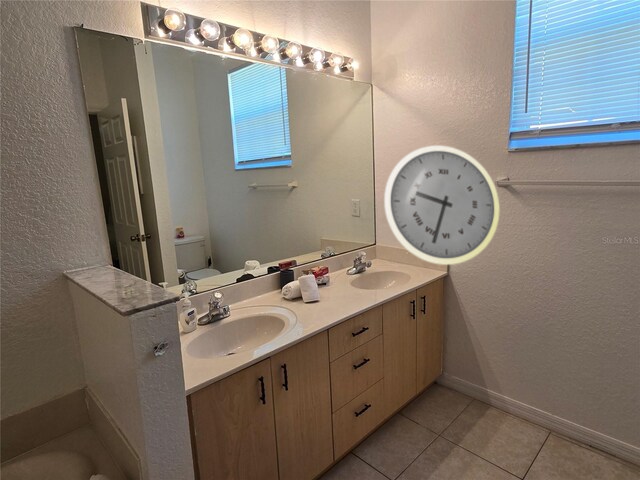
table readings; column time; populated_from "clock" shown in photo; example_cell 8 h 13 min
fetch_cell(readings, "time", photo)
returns 9 h 33 min
